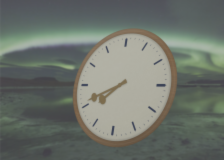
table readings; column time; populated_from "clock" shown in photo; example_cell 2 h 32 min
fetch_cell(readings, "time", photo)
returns 7 h 41 min
